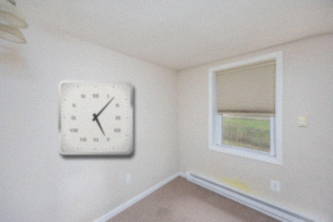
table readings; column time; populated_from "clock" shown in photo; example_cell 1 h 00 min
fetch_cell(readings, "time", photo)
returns 5 h 07 min
